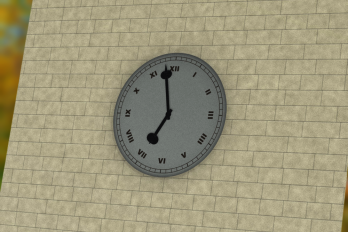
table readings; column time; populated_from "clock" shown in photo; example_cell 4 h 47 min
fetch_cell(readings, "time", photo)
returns 6 h 58 min
